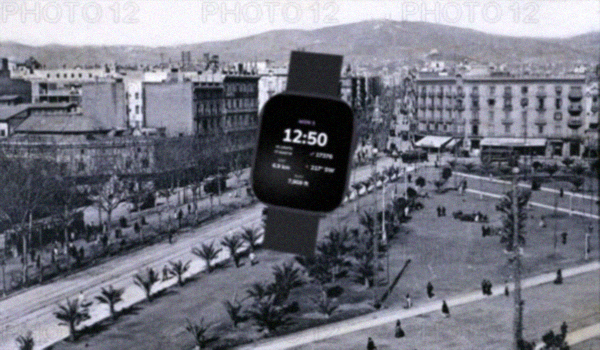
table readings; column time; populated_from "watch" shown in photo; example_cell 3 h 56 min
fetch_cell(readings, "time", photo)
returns 12 h 50 min
